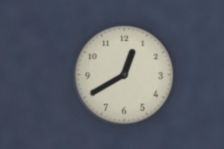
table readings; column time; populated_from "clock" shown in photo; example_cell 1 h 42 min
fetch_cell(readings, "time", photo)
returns 12 h 40 min
